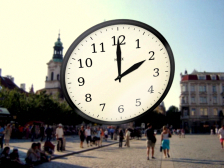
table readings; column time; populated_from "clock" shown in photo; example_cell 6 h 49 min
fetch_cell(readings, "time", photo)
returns 2 h 00 min
